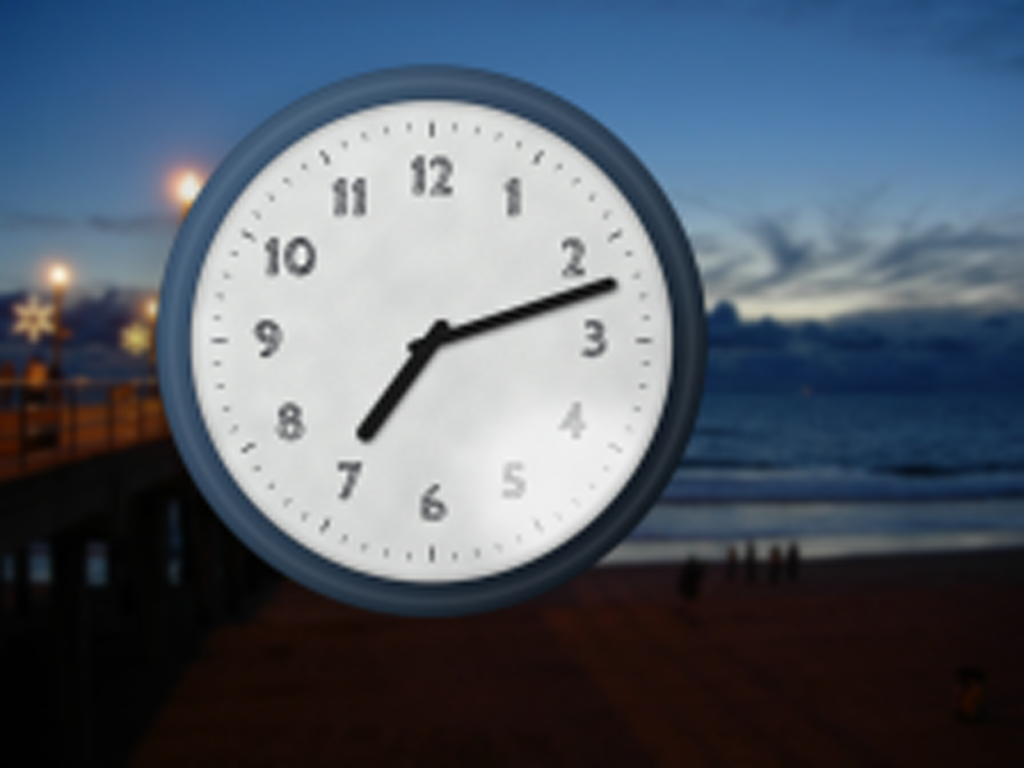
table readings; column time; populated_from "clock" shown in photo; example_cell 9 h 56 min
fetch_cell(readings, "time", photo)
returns 7 h 12 min
